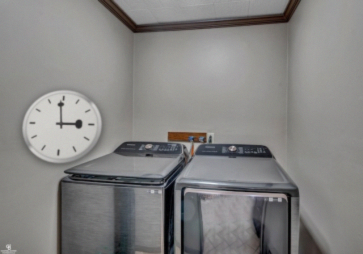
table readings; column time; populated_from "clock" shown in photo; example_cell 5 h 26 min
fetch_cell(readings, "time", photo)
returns 2 h 59 min
